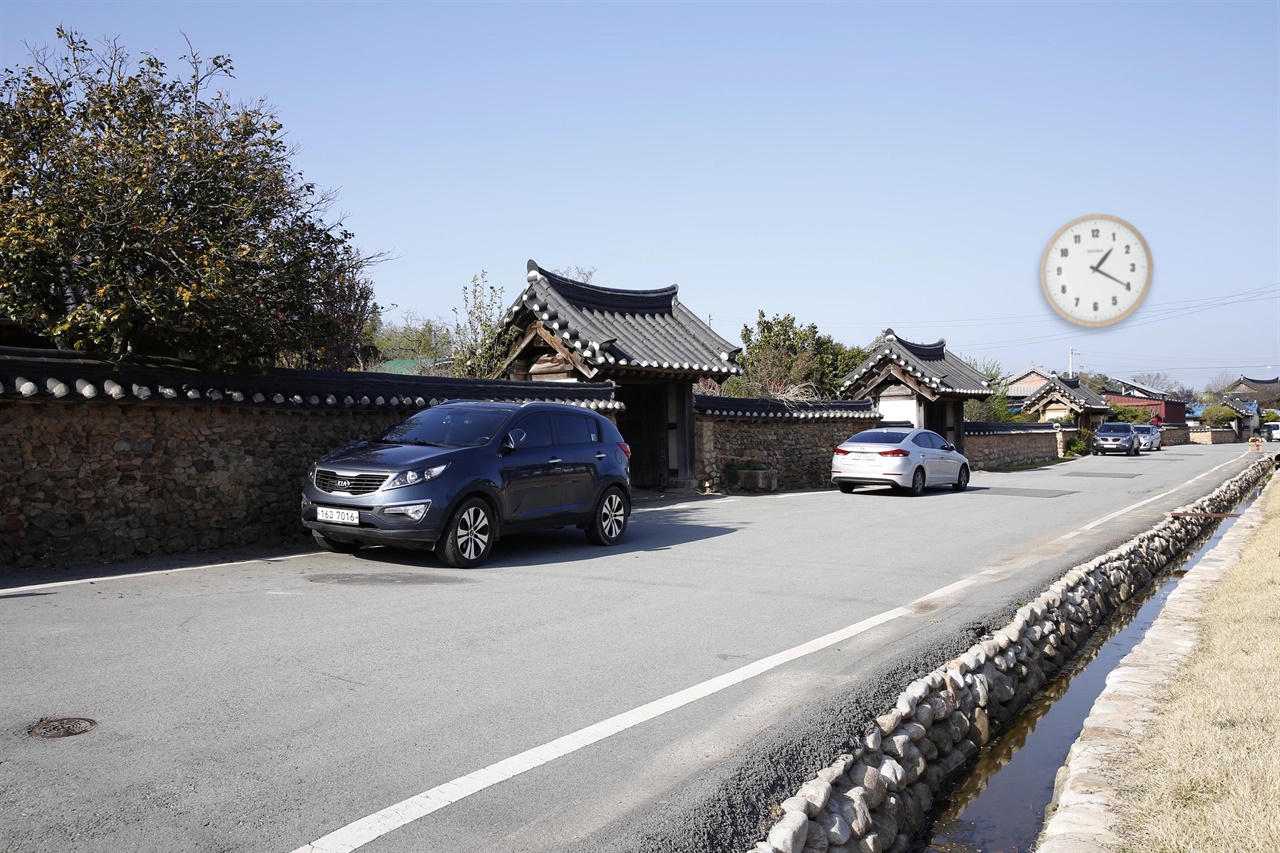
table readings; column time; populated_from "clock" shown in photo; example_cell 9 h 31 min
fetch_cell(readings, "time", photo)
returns 1 h 20 min
